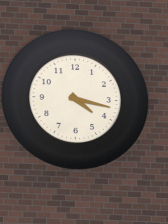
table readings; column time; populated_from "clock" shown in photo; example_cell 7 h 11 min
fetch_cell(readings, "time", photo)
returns 4 h 17 min
